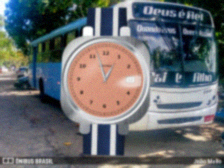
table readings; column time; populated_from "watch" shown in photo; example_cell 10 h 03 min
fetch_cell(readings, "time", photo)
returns 12 h 57 min
